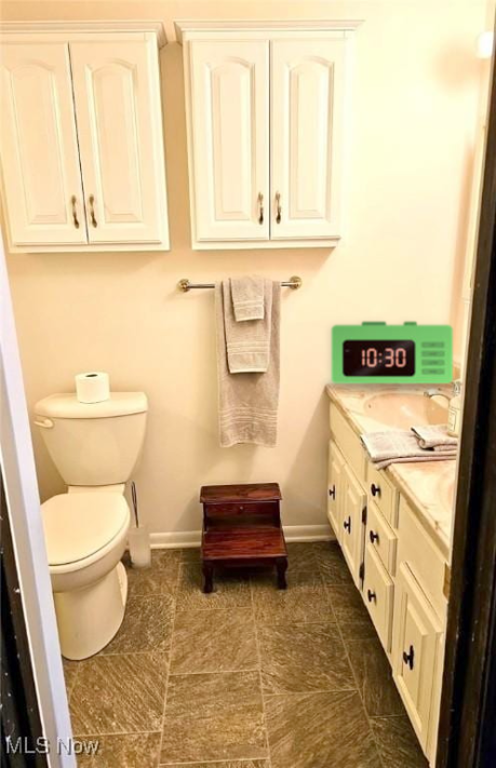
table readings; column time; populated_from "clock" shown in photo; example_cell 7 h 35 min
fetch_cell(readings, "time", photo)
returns 10 h 30 min
